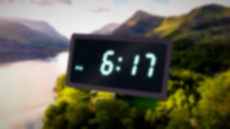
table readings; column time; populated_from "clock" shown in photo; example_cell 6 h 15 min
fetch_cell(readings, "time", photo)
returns 6 h 17 min
